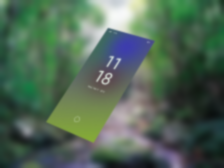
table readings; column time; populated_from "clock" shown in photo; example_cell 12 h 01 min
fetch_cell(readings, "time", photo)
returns 11 h 18 min
